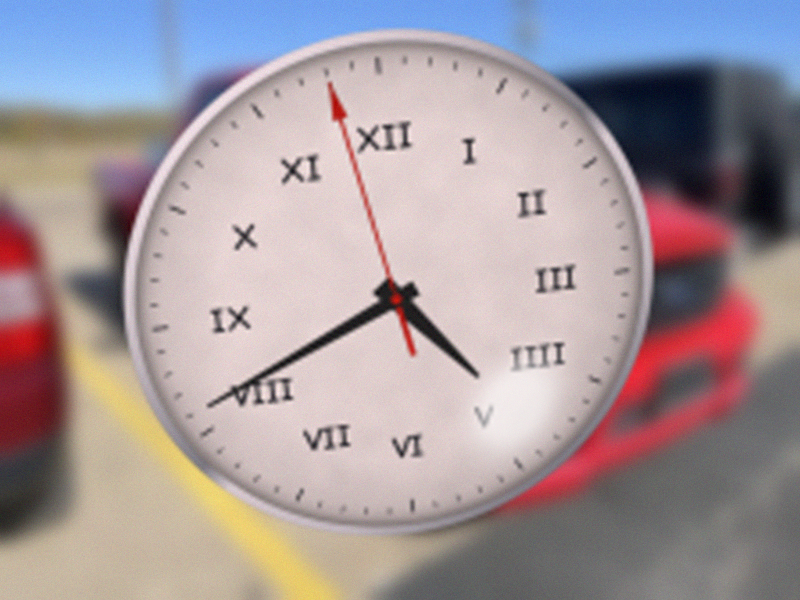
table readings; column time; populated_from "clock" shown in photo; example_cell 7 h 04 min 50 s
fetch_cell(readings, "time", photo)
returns 4 h 40 min 58 s
